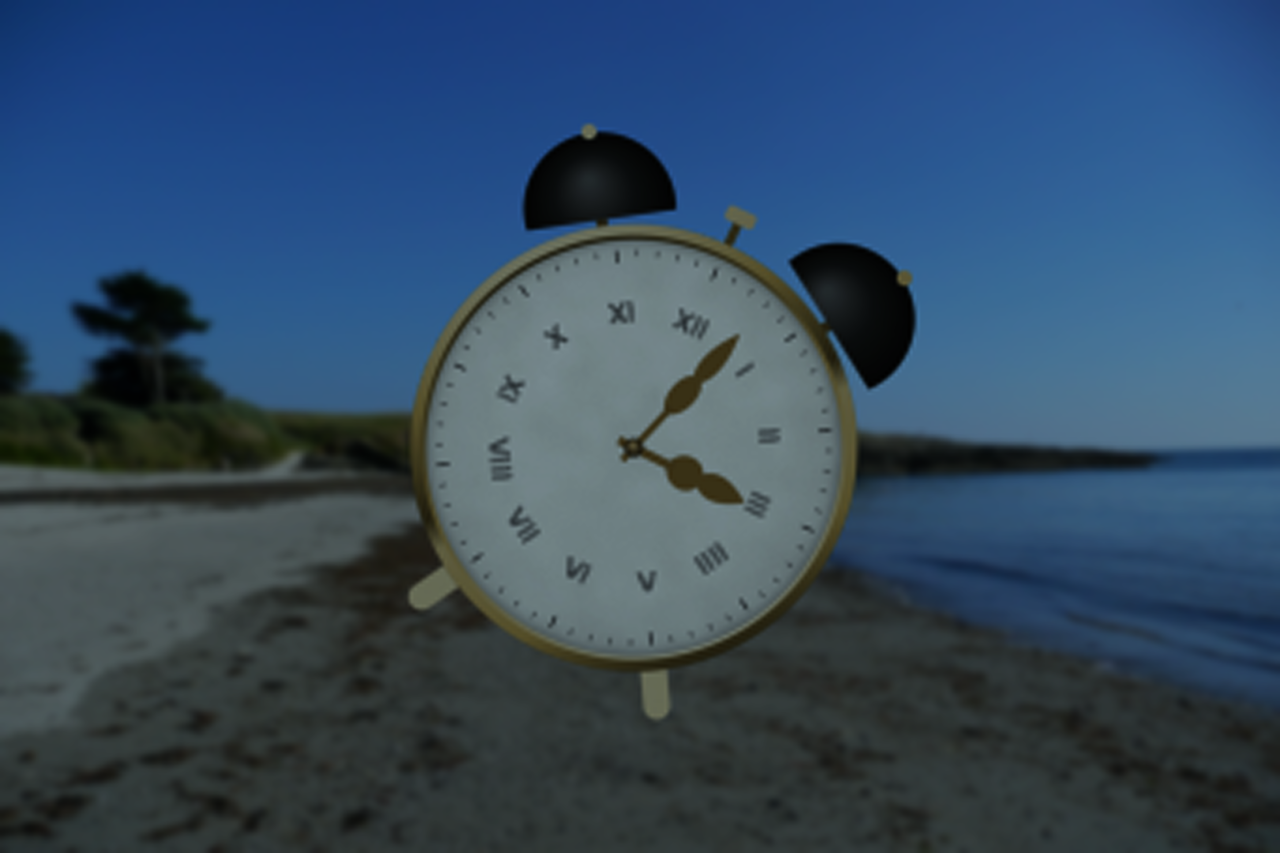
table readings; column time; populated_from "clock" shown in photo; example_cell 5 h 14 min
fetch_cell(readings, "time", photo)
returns 3 h 03 min
